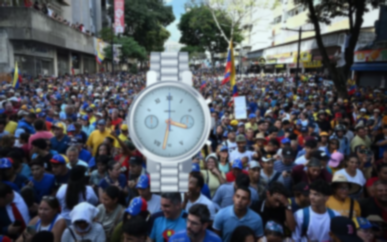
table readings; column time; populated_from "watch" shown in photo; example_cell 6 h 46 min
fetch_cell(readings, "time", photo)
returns 3 h 32 min
